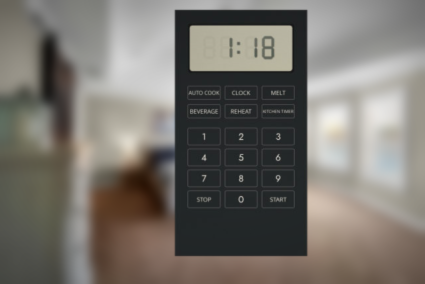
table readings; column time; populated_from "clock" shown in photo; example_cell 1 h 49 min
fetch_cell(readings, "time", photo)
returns 1 h 18 min
